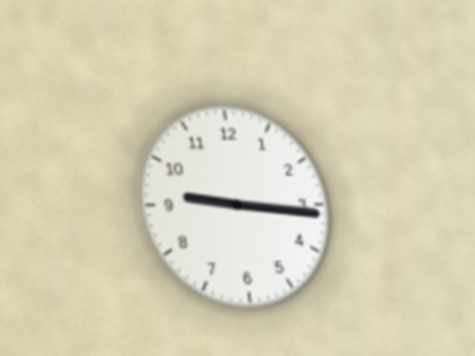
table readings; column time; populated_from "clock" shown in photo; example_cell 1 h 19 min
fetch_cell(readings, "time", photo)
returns 9 h 16 min
